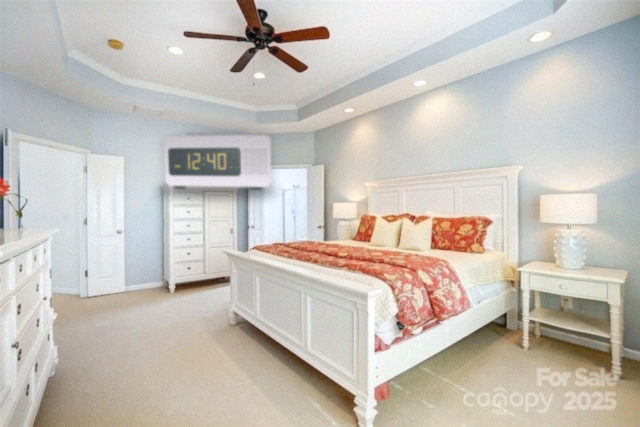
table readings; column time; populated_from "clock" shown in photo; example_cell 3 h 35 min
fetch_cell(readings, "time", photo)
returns 12 h 40 min
